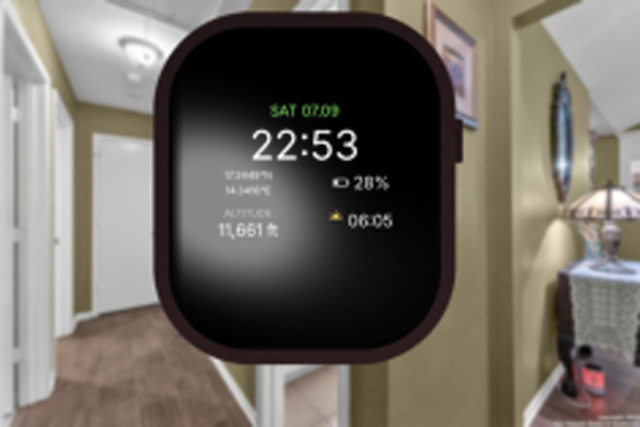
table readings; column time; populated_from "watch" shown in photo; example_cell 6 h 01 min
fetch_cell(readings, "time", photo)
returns 22 h 53 min
